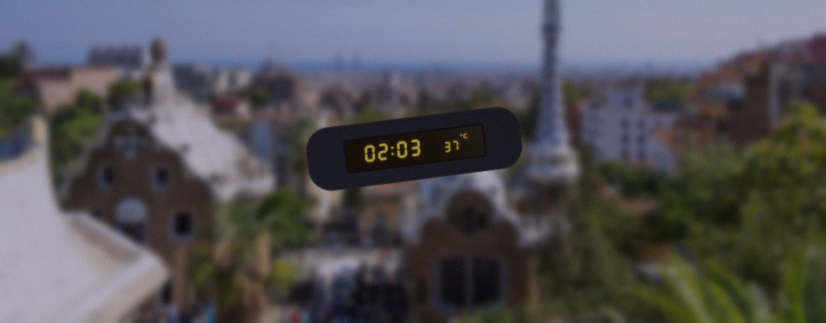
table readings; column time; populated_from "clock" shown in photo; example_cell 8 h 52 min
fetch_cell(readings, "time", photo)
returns 2 h 03 min
